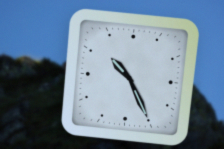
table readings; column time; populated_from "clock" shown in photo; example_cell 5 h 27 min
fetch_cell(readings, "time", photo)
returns 10 h 25 min
